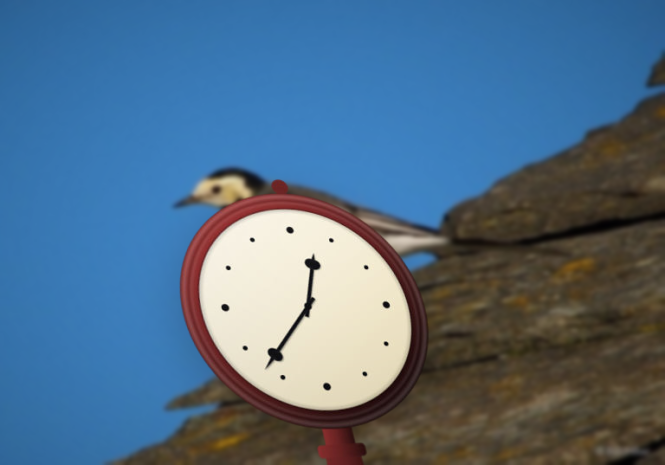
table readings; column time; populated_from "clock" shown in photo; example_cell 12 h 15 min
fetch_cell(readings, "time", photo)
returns 12 h 37 min
